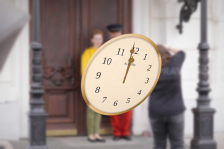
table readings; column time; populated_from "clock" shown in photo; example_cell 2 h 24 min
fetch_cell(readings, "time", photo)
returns 11 h 59 min
